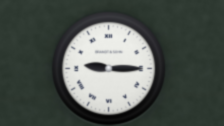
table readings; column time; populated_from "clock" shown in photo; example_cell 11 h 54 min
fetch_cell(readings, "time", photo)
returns 9 h 15 min
